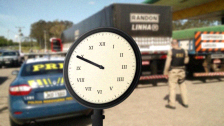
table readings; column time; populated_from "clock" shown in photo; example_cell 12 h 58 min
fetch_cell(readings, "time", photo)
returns 9 h 49 min
